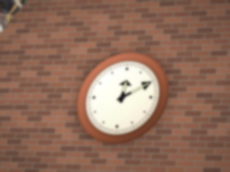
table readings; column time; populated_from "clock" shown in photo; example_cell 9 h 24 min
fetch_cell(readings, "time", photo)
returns 12 h 10 min
